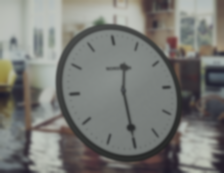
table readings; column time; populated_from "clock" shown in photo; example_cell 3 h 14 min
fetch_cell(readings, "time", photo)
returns 12 h 30 min
